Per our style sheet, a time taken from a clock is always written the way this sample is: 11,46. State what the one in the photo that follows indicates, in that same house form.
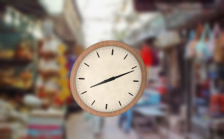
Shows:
8,11
